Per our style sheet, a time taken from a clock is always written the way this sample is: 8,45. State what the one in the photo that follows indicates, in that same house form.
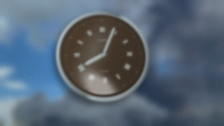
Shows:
8,04
